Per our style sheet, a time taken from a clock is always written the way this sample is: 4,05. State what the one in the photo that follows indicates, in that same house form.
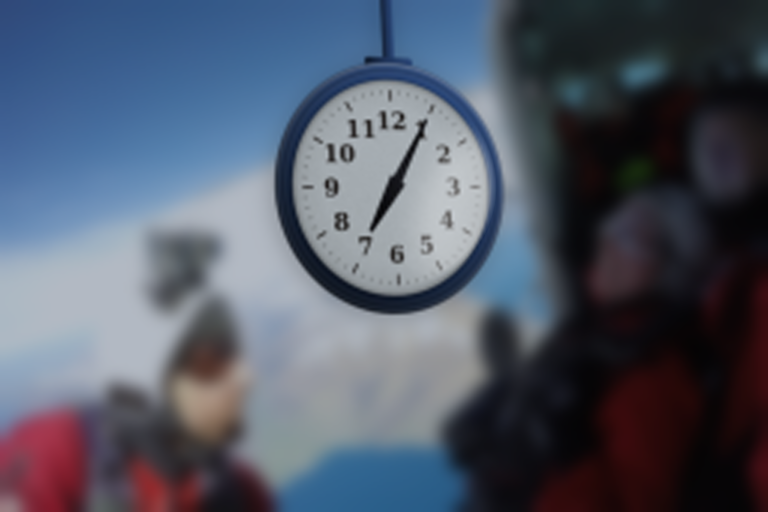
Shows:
7,05
